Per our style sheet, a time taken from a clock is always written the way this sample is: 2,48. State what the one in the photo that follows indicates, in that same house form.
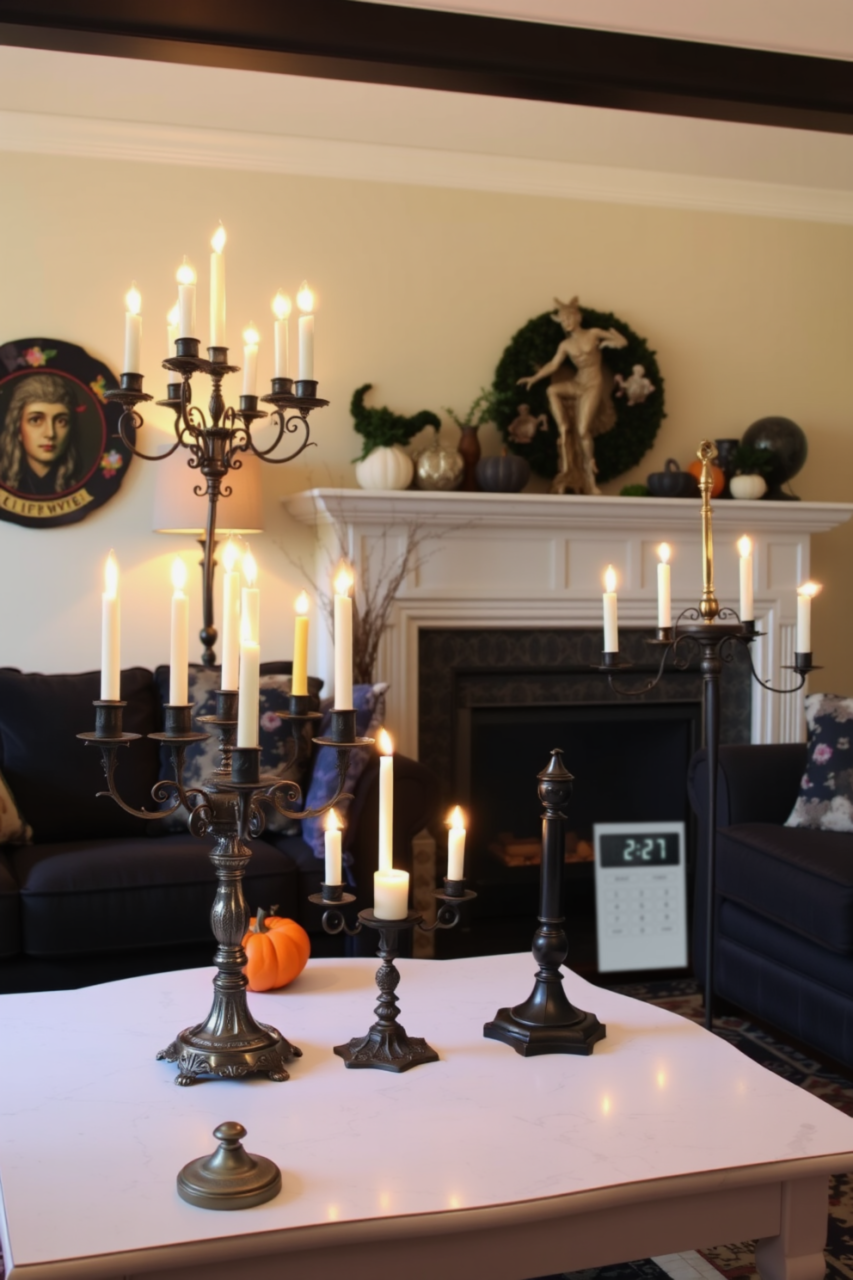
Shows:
2,27
